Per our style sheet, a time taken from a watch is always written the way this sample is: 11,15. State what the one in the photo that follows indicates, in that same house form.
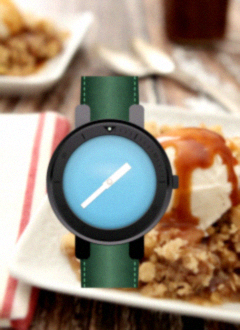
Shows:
1,38
